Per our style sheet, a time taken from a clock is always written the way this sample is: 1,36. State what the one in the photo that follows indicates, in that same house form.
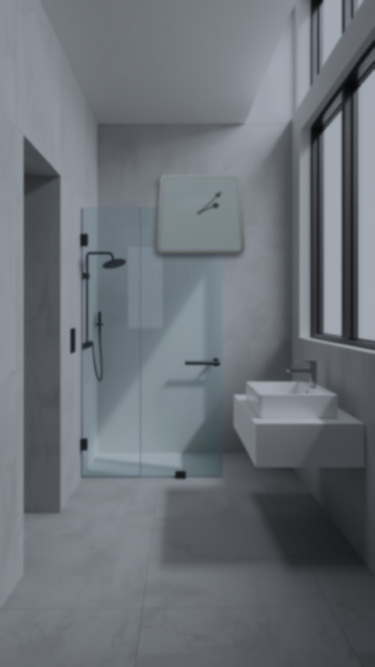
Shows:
2,07
